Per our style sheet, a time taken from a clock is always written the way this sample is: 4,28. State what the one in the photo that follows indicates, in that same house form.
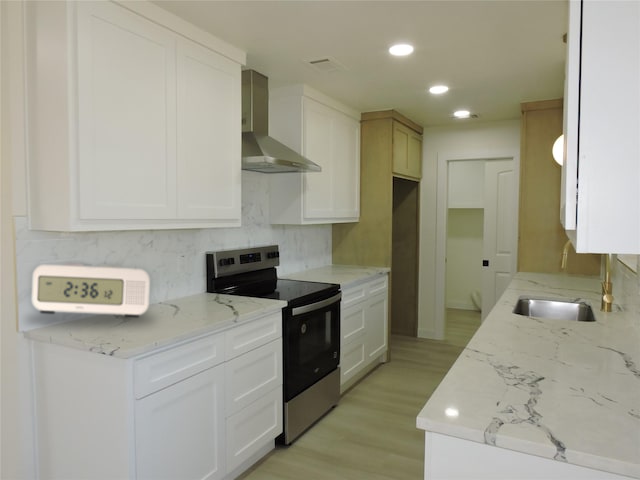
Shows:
2,36
